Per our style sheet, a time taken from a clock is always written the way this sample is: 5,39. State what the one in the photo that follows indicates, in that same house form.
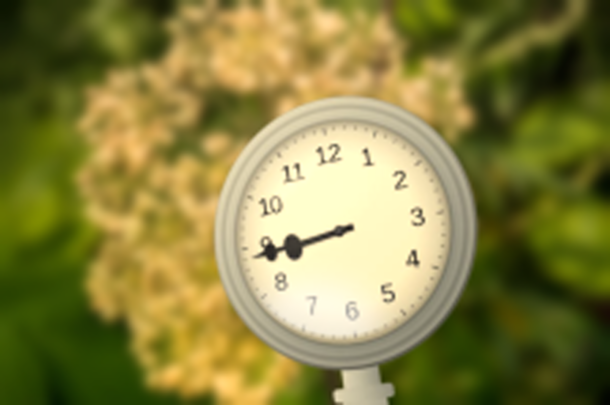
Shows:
8,44
